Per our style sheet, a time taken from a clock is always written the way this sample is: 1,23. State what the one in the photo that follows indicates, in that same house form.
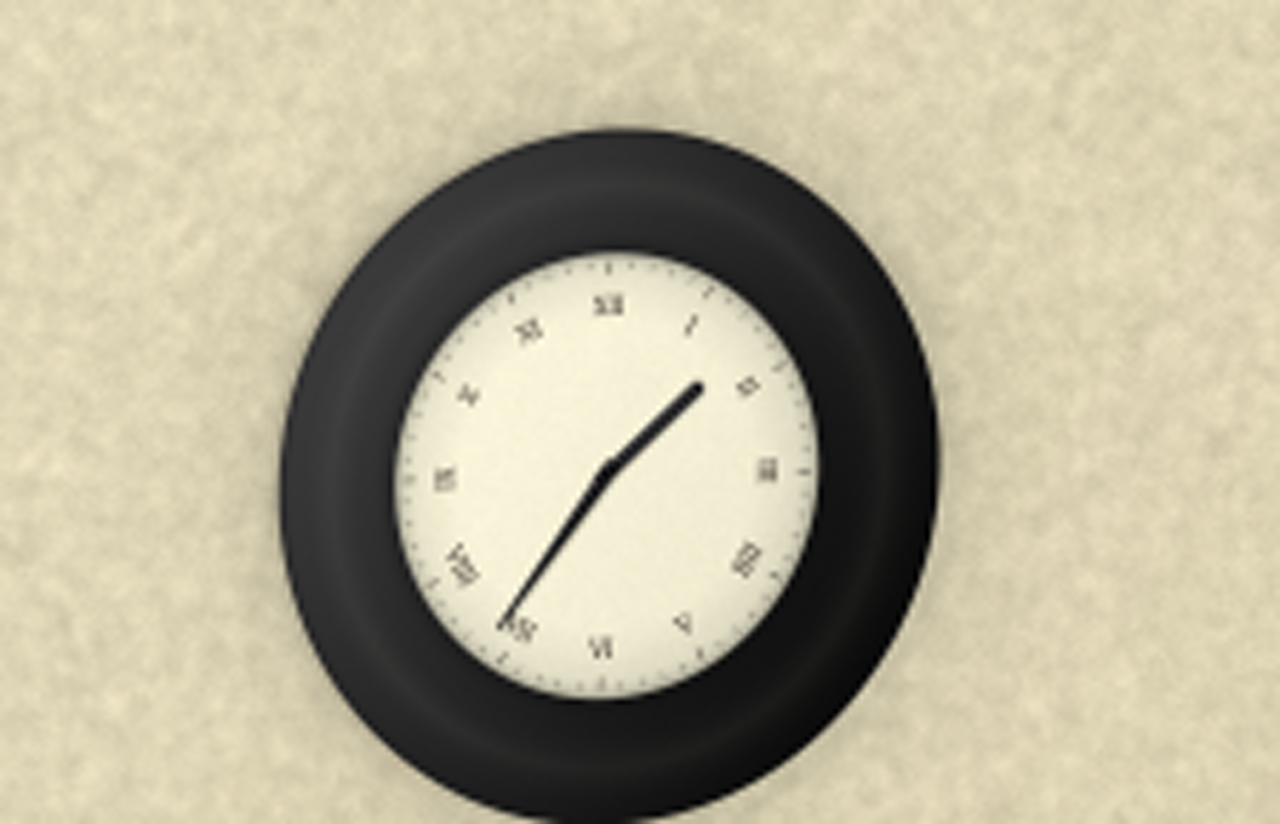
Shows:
1,36
